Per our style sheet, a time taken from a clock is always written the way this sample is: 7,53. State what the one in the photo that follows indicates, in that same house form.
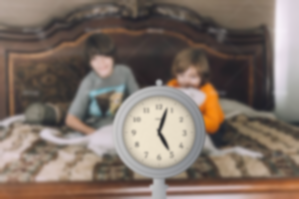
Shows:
5,03
